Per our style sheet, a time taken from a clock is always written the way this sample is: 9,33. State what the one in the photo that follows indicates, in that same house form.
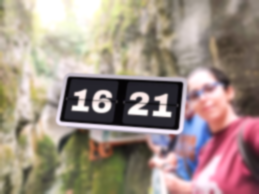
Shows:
16,21
